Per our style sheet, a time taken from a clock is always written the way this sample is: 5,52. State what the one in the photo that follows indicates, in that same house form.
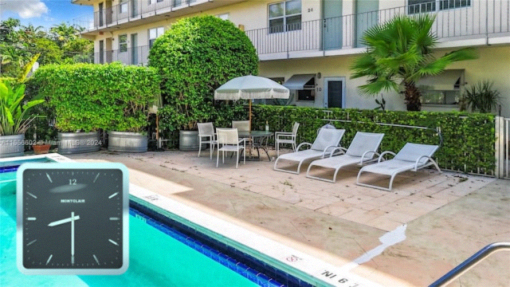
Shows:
8,30
